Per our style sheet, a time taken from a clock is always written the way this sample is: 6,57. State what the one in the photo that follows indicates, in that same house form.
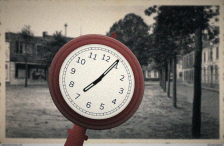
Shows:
7,04
